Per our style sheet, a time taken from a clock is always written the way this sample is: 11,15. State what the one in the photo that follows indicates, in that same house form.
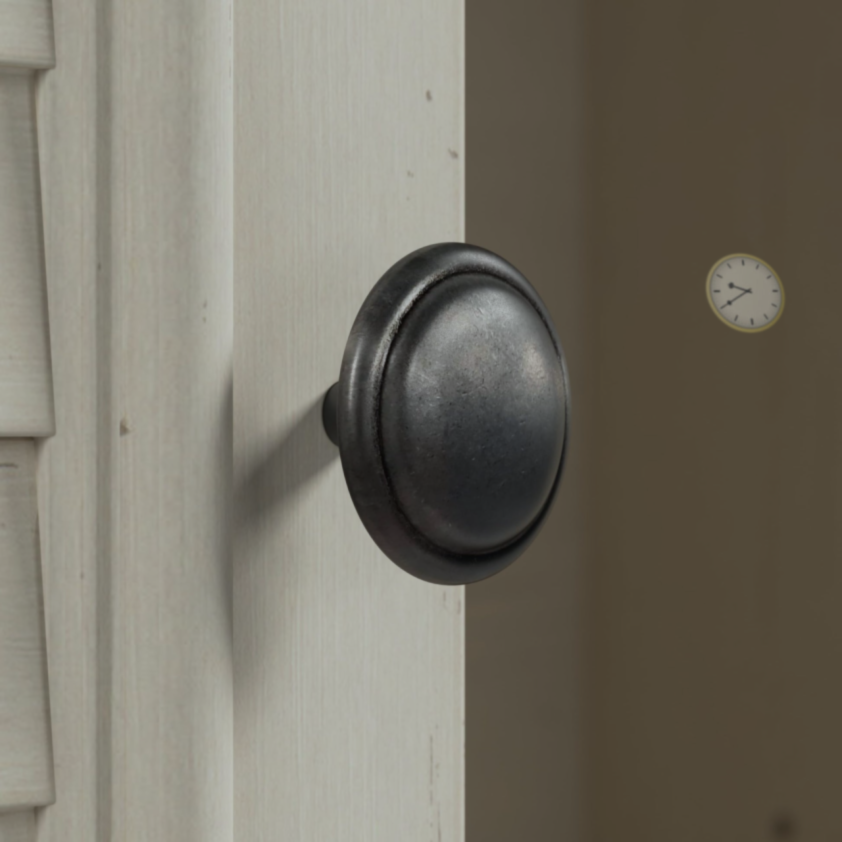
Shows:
9,40
